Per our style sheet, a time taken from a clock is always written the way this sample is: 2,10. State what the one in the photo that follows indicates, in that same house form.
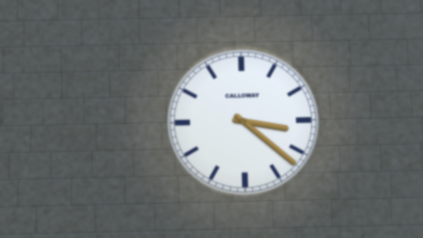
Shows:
3,22
